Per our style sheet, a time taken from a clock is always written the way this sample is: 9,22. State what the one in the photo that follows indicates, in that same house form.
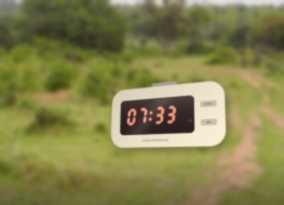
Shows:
7,33
